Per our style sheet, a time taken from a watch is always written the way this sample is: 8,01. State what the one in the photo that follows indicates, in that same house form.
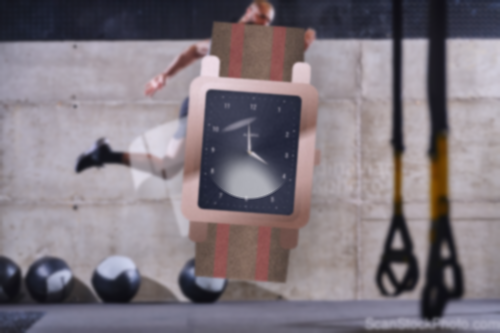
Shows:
3,59
